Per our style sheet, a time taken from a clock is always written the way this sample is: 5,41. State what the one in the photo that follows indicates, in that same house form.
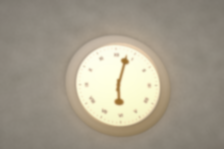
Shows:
6,03
